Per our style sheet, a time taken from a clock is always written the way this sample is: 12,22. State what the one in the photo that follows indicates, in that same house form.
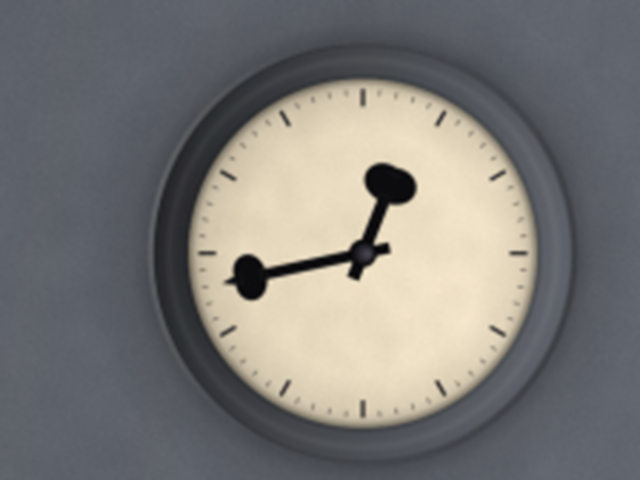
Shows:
12,43
